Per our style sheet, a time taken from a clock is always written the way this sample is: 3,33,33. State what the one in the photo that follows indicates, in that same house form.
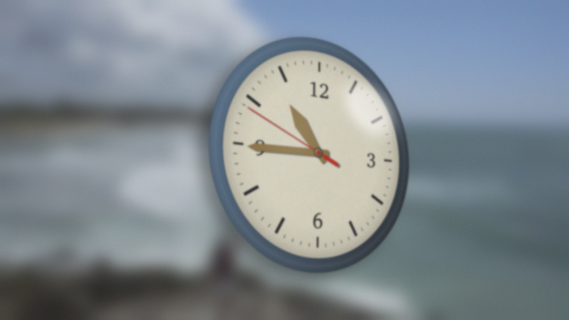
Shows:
10,44,49
